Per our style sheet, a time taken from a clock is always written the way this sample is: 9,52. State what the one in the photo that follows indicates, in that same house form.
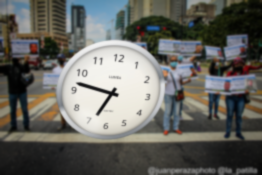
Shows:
6,47
